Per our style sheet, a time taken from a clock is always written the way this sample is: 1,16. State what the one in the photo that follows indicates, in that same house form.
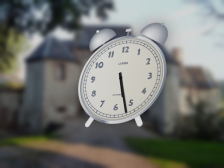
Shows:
5,27
